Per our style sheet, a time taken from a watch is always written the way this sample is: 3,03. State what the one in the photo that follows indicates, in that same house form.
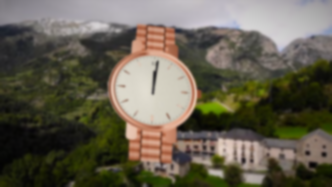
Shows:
12,01
